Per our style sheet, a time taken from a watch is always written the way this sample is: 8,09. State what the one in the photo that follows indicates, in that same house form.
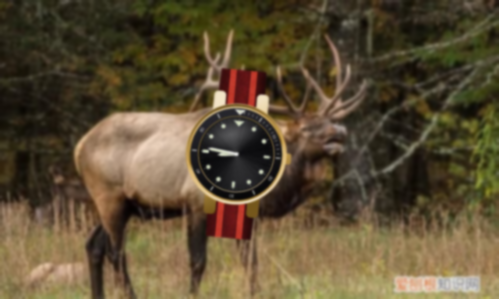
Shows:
8,46
